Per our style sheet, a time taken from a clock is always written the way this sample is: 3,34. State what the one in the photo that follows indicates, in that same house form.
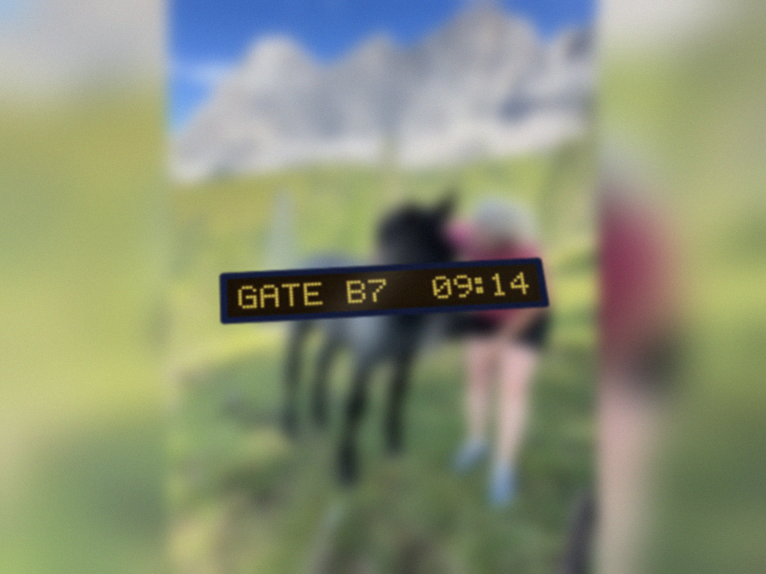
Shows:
9,14
